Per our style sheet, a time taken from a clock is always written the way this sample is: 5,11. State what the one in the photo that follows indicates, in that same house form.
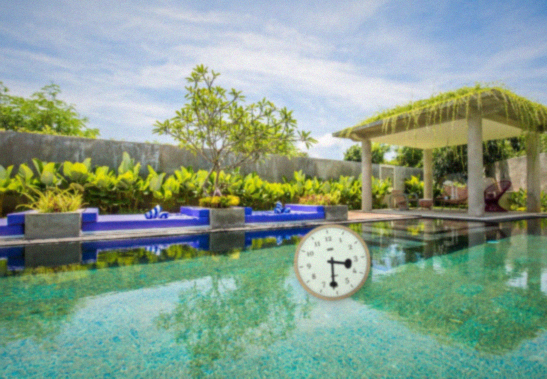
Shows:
3,31
